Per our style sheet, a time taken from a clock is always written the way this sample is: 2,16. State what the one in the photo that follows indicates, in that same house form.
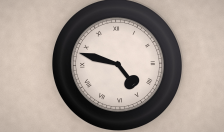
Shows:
4,48
